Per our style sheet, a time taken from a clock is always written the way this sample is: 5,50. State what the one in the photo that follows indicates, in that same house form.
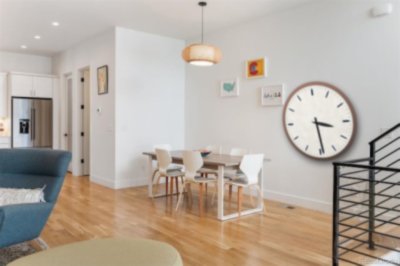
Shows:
3,29
